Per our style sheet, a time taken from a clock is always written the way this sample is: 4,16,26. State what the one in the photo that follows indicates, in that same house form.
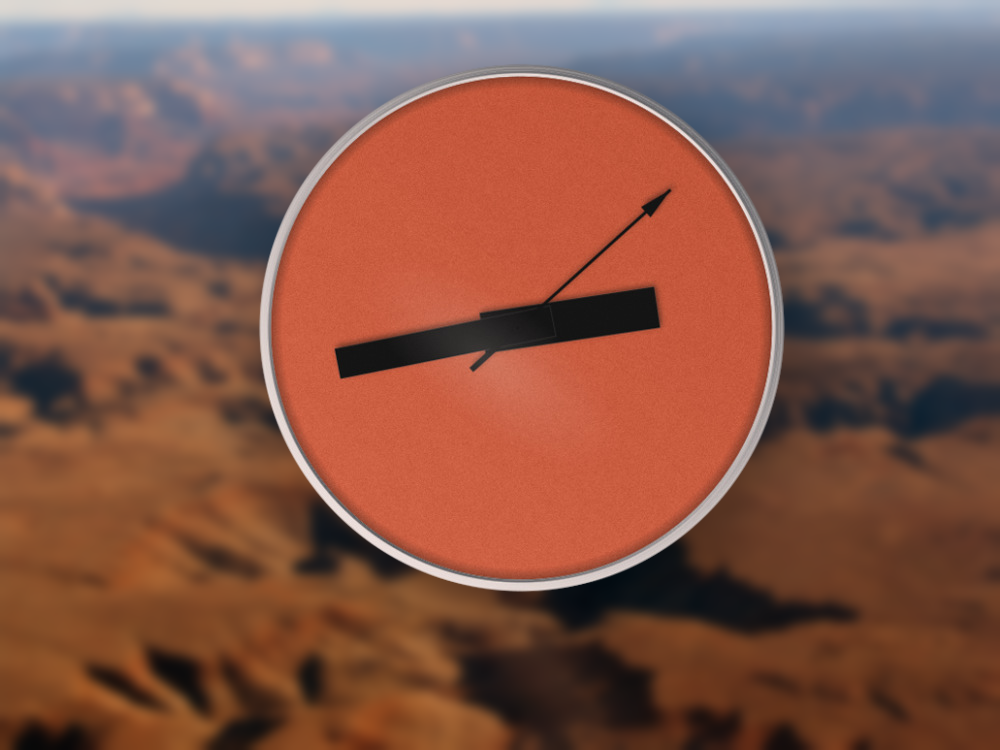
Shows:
2,43,08
